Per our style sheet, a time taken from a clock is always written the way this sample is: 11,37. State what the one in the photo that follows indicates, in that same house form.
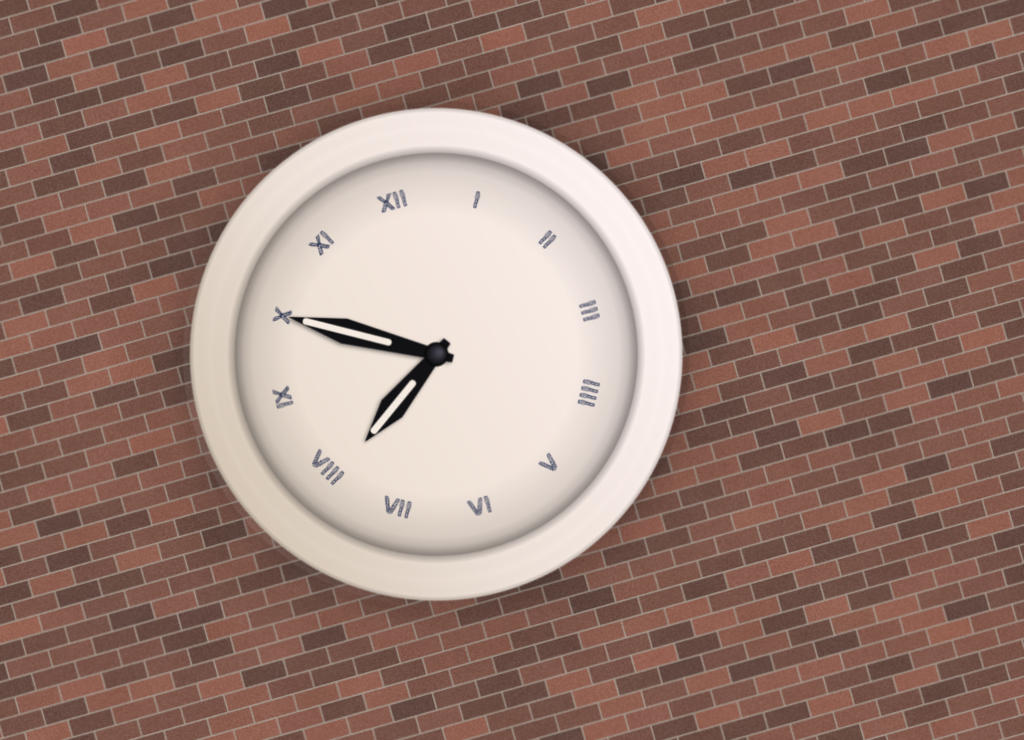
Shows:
7,50
